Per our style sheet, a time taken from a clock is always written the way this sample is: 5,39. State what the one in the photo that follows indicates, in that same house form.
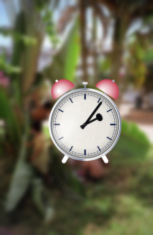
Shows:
2,06
